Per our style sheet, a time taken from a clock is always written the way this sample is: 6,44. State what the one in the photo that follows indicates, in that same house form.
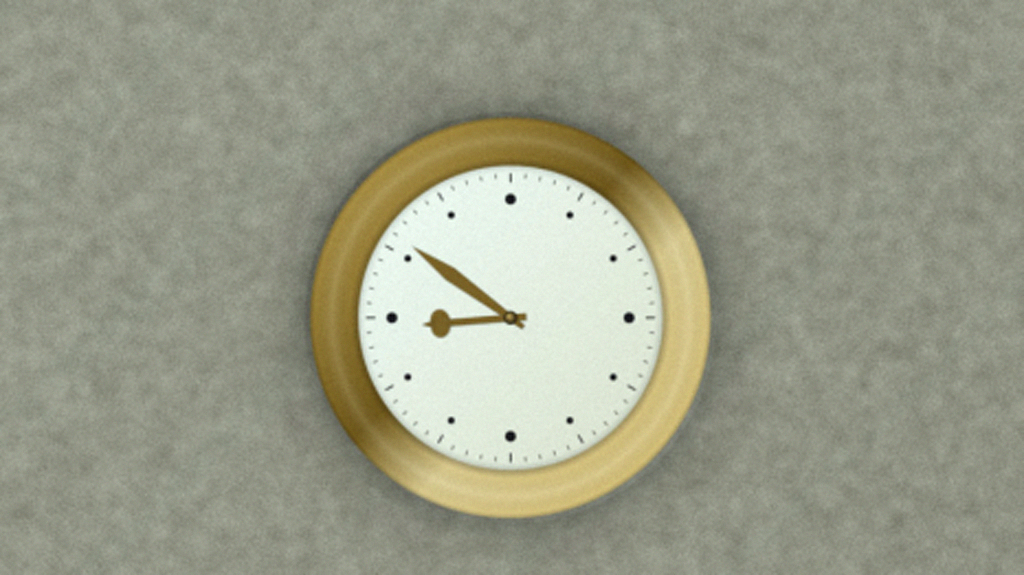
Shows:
8,51
